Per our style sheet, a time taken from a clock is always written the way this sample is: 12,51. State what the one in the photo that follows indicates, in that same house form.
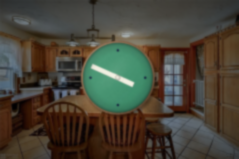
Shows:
3,49
